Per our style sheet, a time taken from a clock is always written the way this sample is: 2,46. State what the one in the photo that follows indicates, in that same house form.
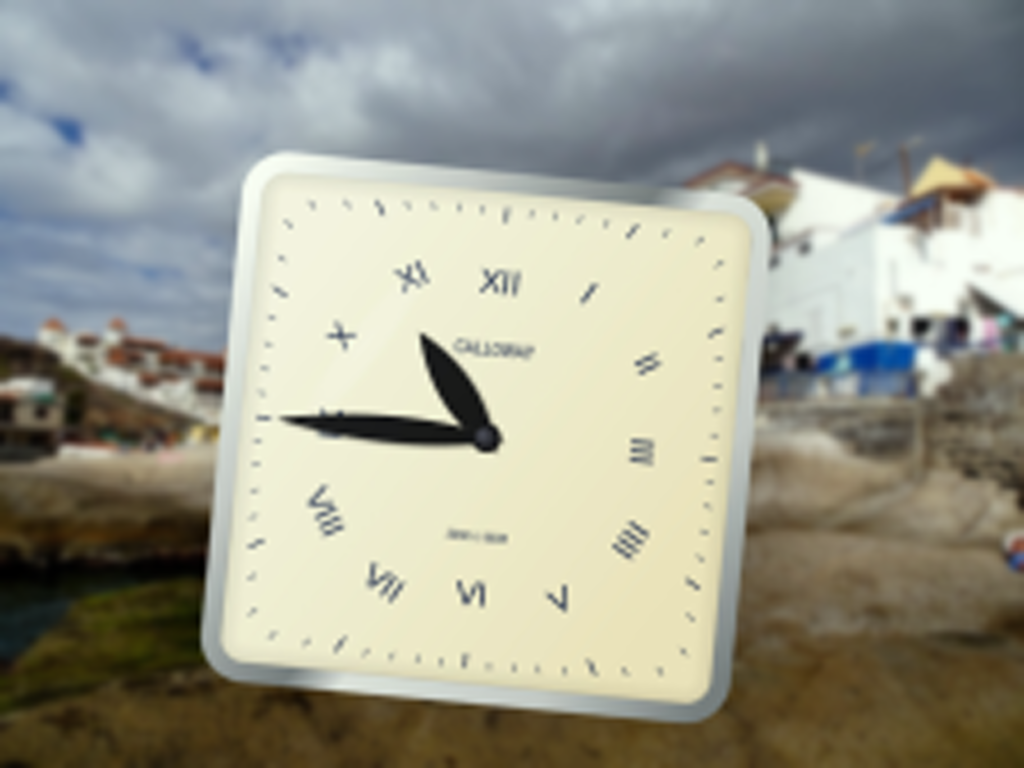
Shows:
10,45
